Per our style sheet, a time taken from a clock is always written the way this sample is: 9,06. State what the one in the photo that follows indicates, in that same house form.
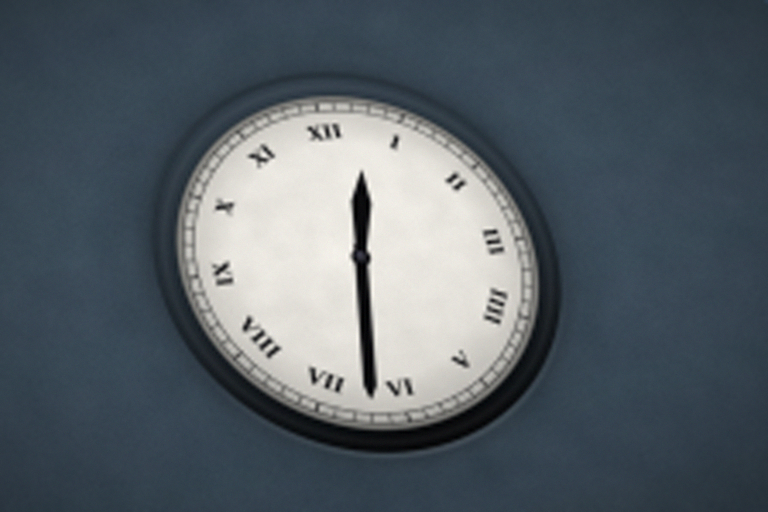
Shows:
12,32
